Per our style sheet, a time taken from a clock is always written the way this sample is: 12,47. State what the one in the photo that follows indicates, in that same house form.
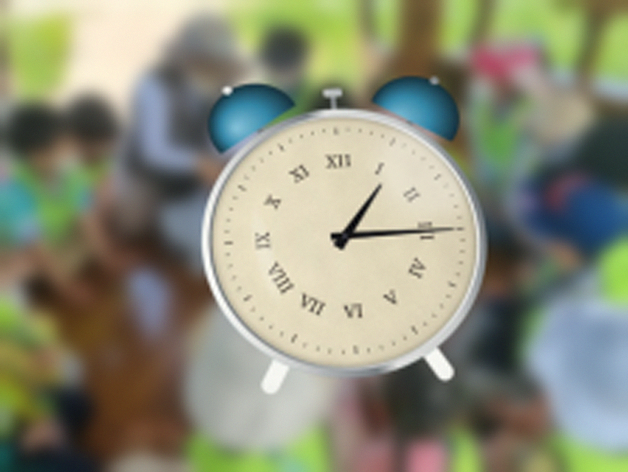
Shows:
1,15
